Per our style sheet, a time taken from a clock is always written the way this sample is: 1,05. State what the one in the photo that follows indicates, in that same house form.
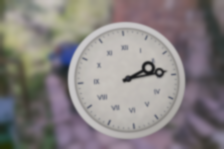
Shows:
2,14
